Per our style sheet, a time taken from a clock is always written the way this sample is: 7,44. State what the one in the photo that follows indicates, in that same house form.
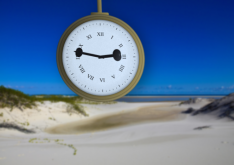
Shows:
2,47
